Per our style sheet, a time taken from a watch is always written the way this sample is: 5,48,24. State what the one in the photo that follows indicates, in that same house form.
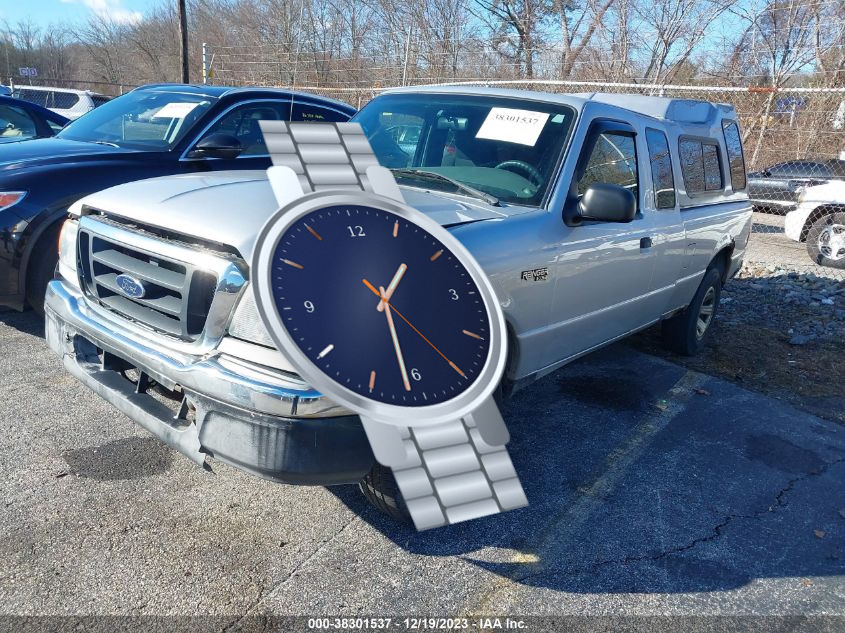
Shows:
1,31,25
